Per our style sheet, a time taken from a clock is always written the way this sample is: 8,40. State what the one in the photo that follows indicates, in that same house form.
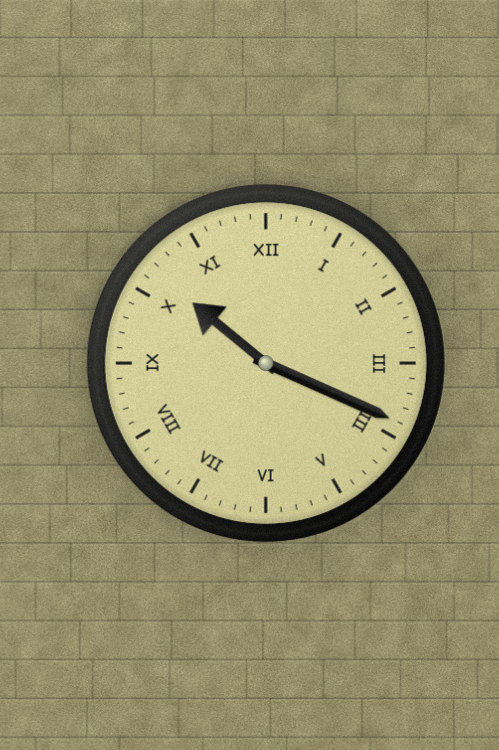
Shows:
10,19
